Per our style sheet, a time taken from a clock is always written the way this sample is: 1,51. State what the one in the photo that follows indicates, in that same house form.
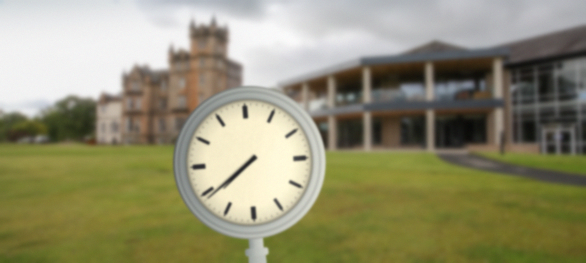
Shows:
7,39
